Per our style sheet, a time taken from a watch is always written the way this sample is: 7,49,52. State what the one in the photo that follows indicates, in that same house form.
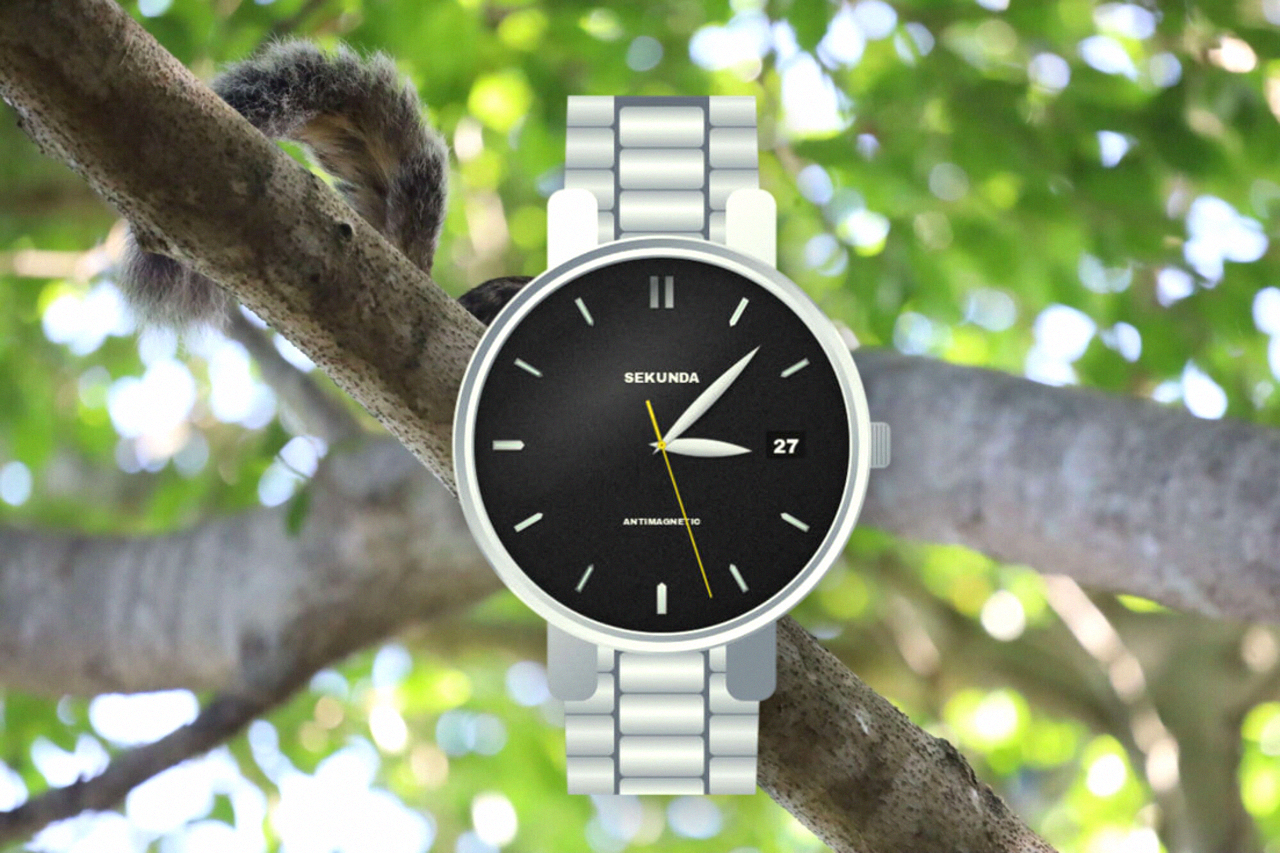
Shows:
3,07,27
